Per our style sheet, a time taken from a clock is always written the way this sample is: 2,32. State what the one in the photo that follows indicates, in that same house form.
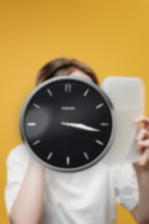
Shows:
3,17
